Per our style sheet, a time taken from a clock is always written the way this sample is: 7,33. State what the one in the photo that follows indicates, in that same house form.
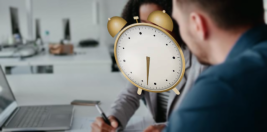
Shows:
6,33
